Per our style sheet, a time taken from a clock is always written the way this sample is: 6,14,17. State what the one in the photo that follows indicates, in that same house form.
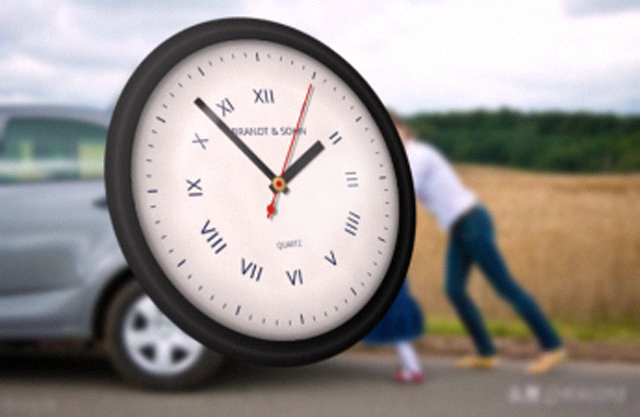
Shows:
1,53,05
